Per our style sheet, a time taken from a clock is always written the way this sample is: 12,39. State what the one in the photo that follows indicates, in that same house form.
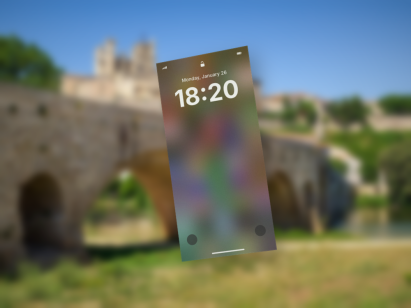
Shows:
18,20
